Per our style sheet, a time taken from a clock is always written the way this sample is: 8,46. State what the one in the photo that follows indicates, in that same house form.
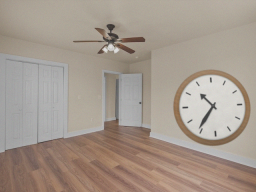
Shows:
10,36
